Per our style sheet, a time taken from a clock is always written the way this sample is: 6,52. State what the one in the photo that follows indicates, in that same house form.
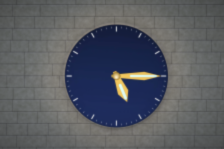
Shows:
5,15
